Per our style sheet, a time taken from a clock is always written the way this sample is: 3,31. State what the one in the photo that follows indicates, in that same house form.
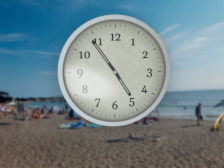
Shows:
4,54
